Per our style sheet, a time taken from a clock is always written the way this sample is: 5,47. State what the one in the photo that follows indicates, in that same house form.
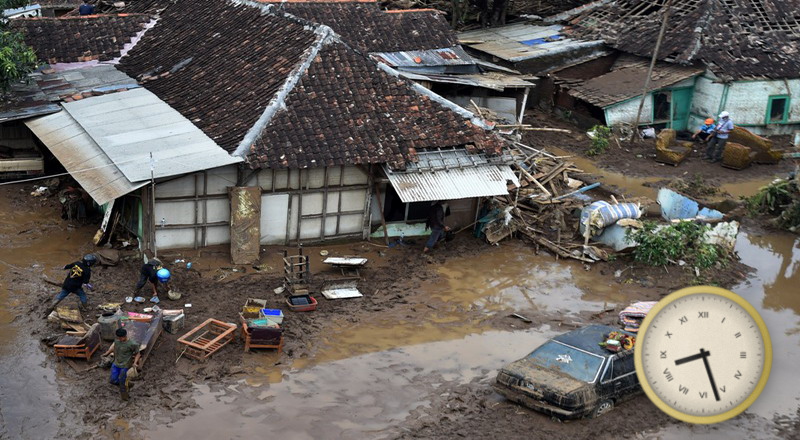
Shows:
8,27
